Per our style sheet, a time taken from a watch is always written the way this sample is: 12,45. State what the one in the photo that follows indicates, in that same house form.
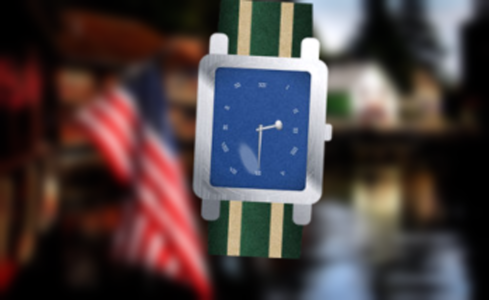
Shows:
2,30
